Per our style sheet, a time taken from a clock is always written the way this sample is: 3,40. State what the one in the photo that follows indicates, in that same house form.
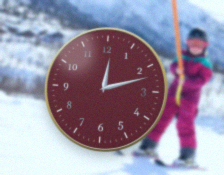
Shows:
12,12
